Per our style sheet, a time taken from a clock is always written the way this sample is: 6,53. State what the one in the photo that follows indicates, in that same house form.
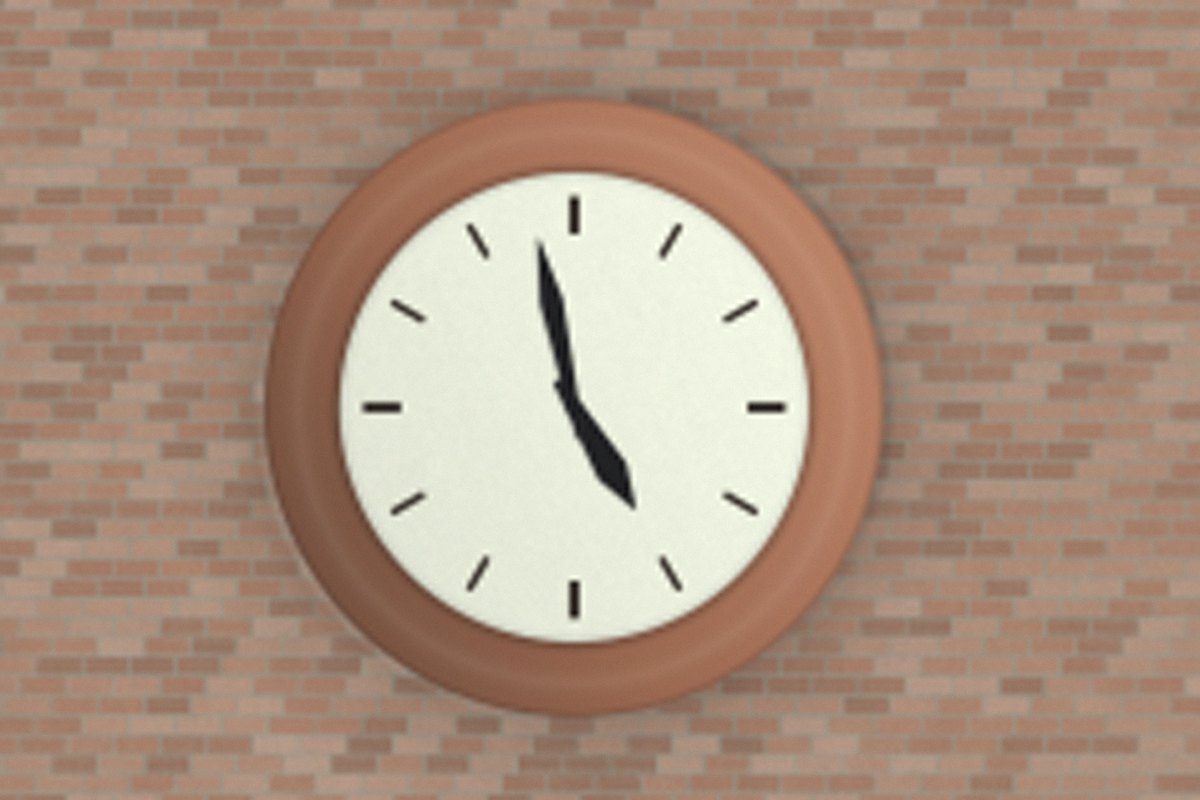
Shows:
4,58
